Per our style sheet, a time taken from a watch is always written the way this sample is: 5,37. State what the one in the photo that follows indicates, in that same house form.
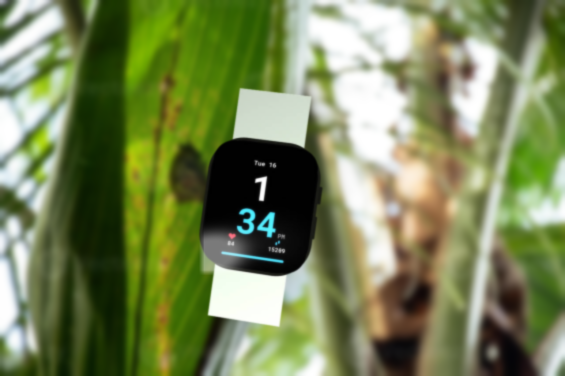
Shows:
1,34
